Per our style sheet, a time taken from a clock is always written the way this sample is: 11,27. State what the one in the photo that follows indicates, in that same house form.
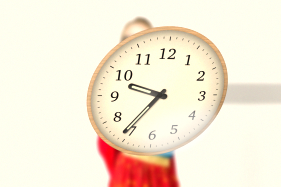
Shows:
9,36
